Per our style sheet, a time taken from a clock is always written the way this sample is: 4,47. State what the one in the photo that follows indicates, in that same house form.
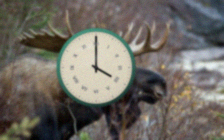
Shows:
4,00
